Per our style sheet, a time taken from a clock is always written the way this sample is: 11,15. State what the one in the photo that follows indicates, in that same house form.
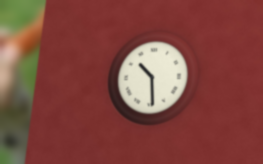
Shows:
10,29
